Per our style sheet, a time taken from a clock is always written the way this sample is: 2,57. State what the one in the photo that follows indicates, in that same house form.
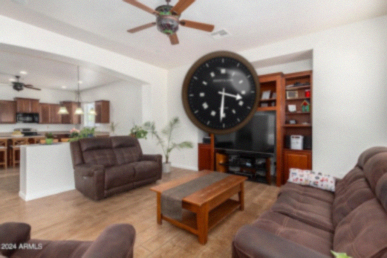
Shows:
3,31
